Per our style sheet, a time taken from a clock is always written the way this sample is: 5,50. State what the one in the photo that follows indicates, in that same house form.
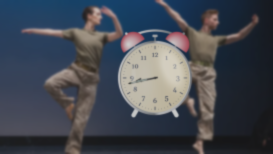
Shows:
8,43
